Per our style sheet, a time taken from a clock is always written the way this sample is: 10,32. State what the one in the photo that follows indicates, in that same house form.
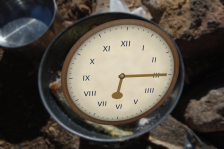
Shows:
6,15
